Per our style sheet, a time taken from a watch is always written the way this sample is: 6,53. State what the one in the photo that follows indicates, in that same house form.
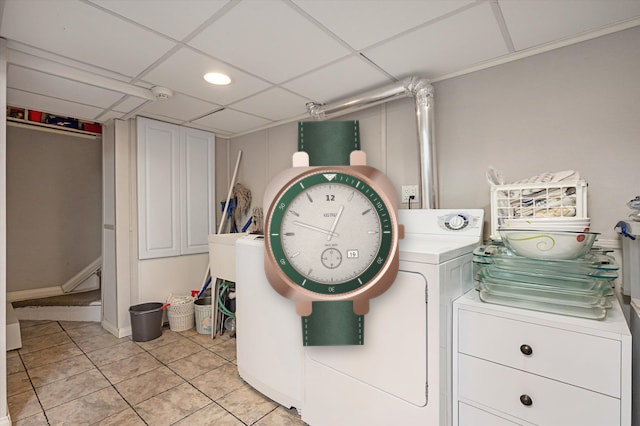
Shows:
12,48
